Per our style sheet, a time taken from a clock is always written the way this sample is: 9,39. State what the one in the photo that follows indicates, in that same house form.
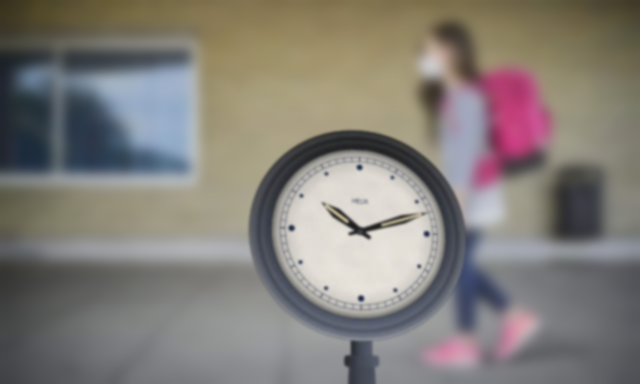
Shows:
10,12
